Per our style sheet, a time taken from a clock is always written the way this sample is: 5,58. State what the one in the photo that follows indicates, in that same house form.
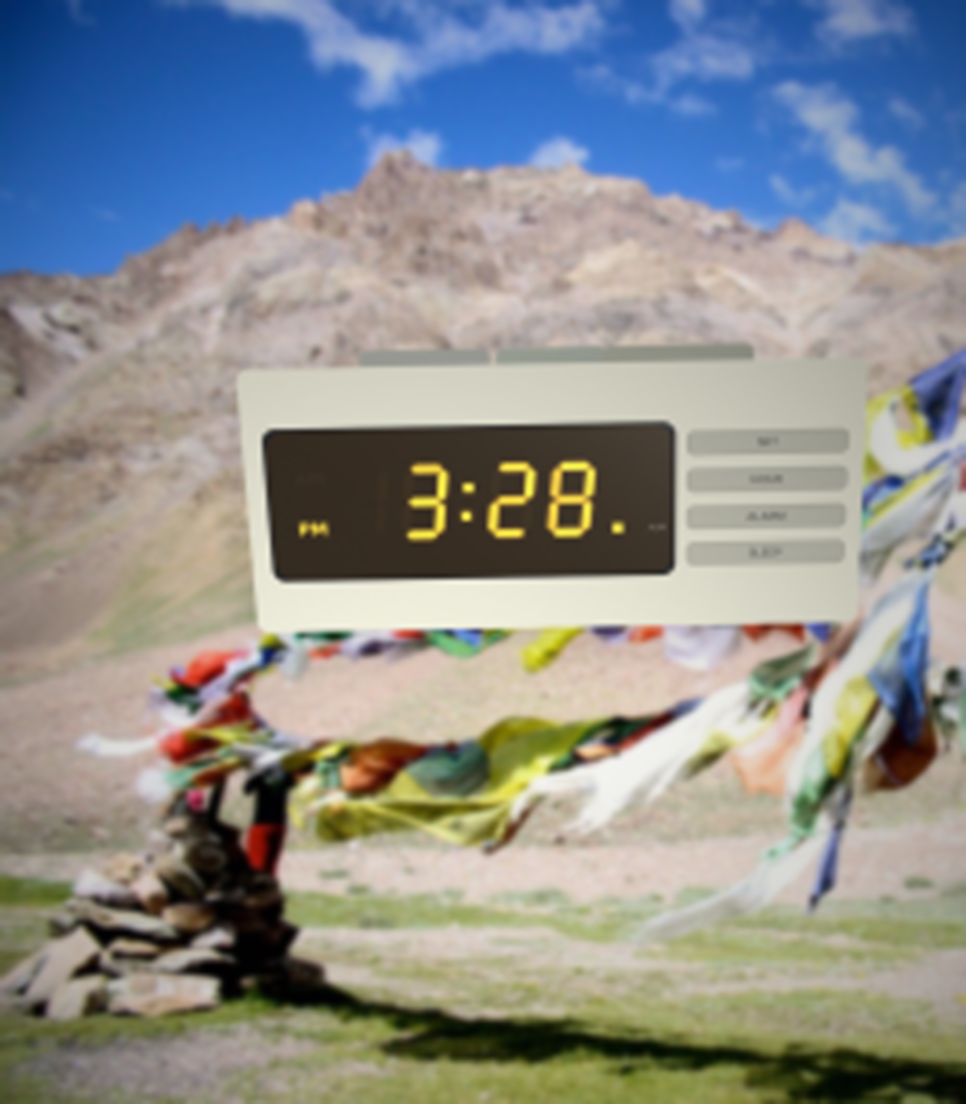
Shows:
3,28
